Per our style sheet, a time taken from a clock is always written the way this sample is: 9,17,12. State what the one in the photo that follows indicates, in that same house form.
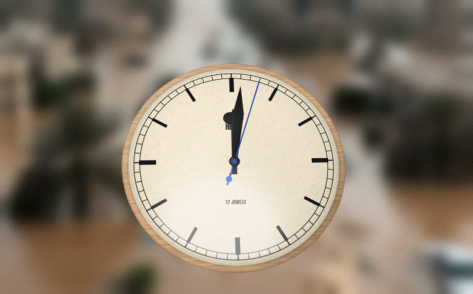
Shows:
12,01,03
